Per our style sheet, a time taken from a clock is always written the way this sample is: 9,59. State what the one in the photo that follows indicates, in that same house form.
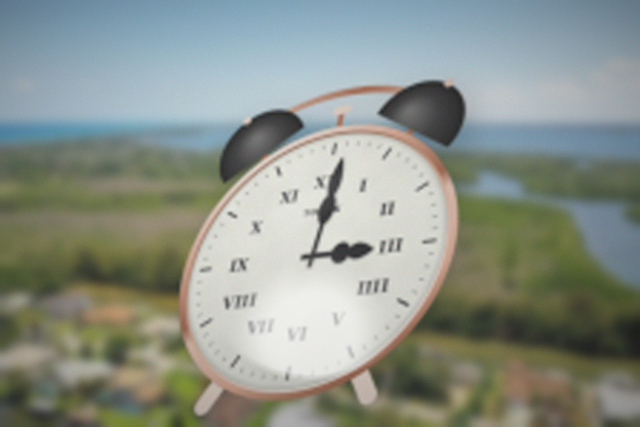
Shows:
3,01
